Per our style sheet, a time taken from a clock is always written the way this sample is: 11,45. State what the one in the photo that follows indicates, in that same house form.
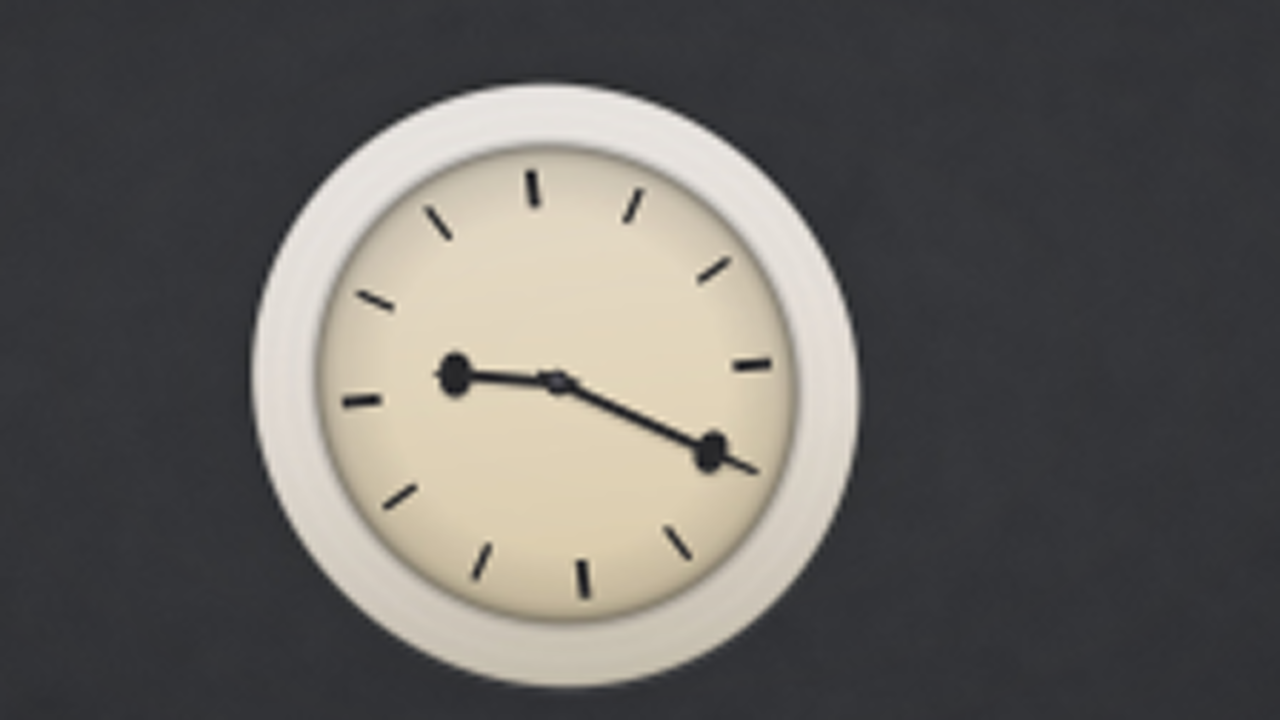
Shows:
9,20
